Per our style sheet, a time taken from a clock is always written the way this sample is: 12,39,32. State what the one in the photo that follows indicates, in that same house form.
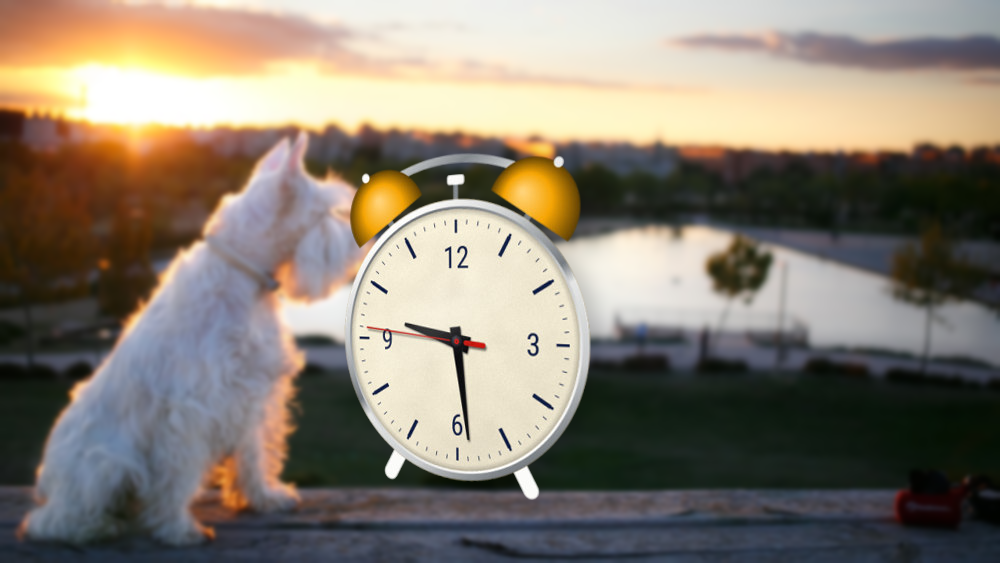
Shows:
9,28,46
